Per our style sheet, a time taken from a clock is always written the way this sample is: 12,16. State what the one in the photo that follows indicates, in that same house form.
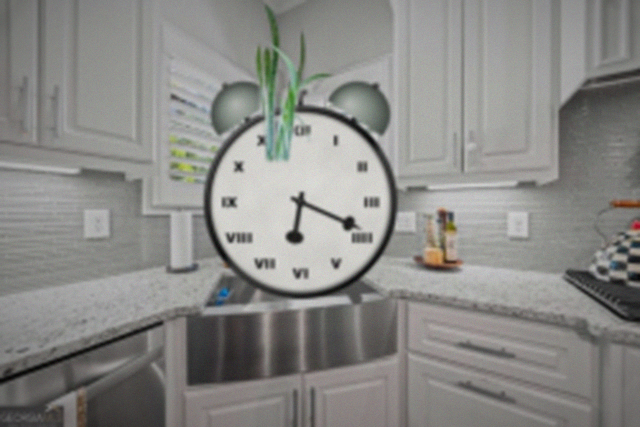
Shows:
6,19
